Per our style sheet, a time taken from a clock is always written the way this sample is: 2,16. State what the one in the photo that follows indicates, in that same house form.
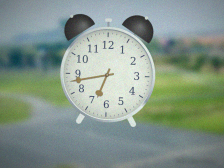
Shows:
6,43
